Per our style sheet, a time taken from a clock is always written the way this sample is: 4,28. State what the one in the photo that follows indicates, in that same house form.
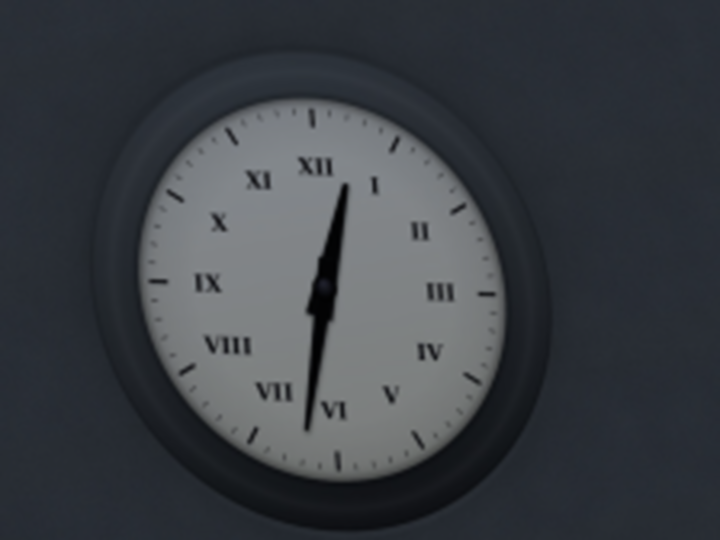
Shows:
12,32
